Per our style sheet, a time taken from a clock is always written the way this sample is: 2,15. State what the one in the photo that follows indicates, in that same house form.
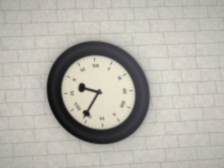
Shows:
9,36
